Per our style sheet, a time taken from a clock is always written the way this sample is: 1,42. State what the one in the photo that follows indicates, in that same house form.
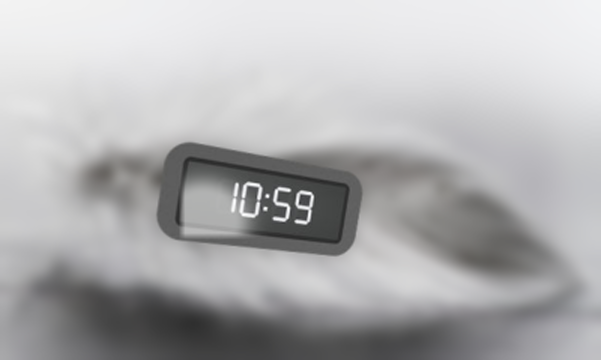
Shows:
10,59
